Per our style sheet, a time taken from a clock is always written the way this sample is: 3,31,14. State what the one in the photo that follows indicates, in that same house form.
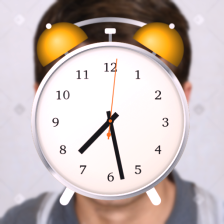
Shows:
7,28,01
